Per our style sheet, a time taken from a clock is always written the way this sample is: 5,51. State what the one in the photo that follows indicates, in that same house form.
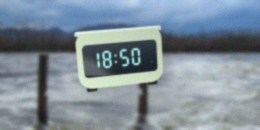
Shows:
18,50
